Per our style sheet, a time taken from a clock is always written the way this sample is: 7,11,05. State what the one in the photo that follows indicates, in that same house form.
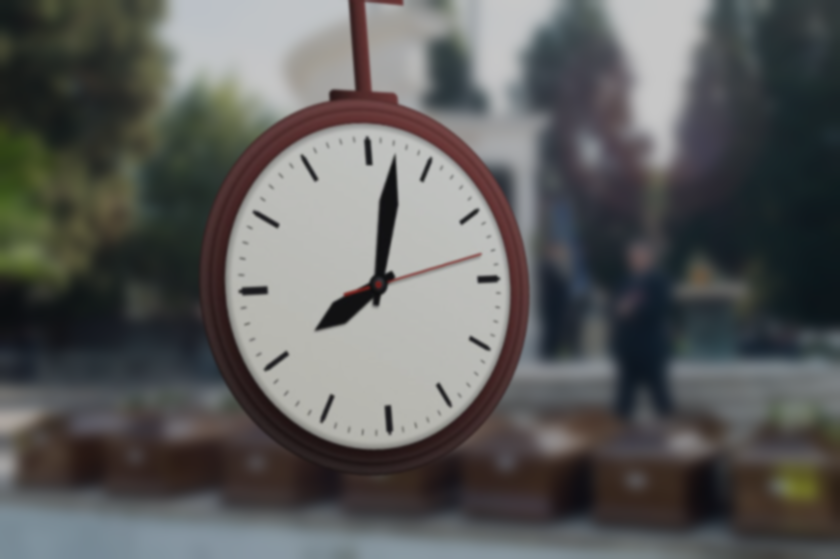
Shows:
8,02,13
